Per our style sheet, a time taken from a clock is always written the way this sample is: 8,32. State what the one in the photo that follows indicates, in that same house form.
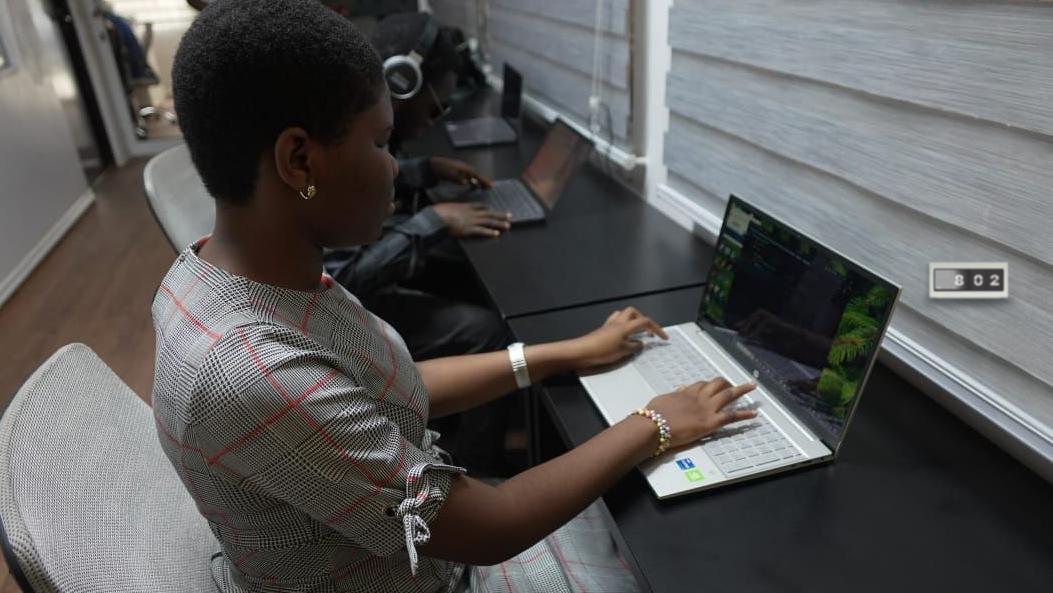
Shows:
8,02
